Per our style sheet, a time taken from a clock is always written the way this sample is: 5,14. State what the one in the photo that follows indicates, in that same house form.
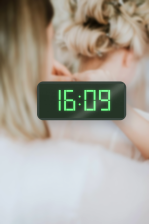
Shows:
16,09
